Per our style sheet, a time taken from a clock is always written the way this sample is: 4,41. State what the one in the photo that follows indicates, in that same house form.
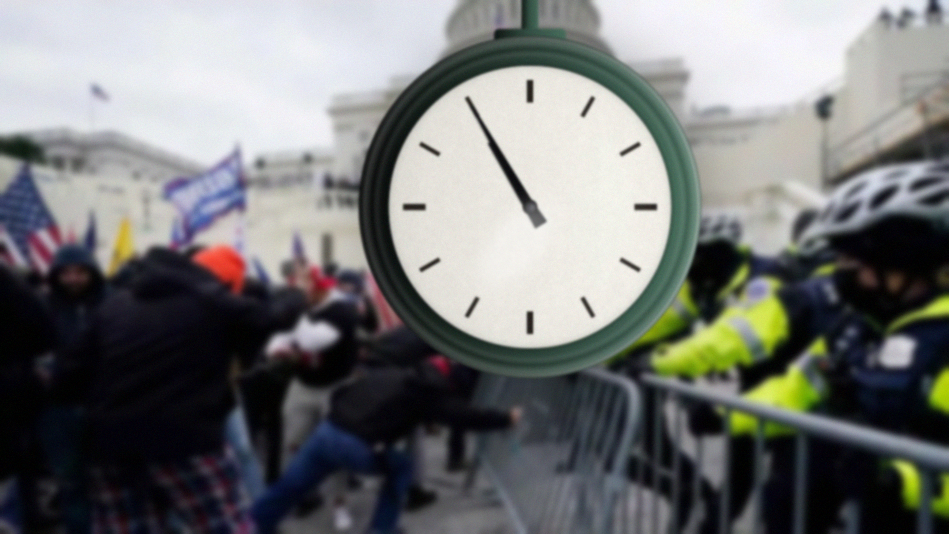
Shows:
10,55
